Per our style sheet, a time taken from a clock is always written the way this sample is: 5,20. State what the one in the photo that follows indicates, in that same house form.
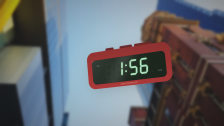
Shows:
1,56
